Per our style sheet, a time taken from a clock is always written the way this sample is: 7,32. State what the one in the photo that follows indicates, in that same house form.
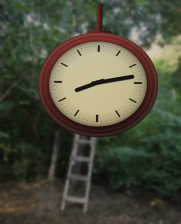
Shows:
8,13
